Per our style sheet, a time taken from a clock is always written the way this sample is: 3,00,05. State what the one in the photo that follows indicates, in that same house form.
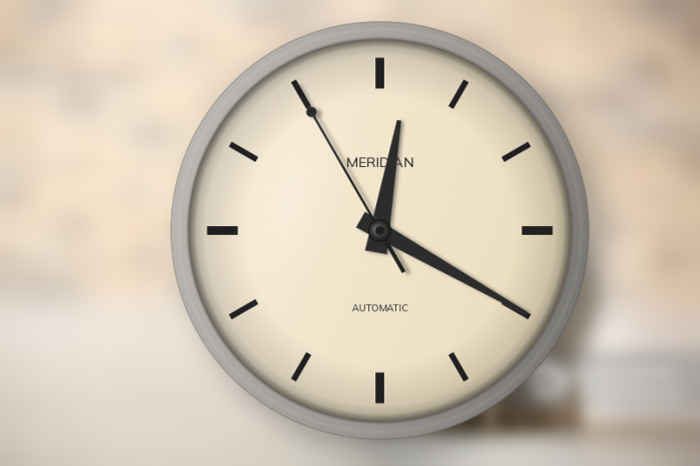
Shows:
12,19,55
